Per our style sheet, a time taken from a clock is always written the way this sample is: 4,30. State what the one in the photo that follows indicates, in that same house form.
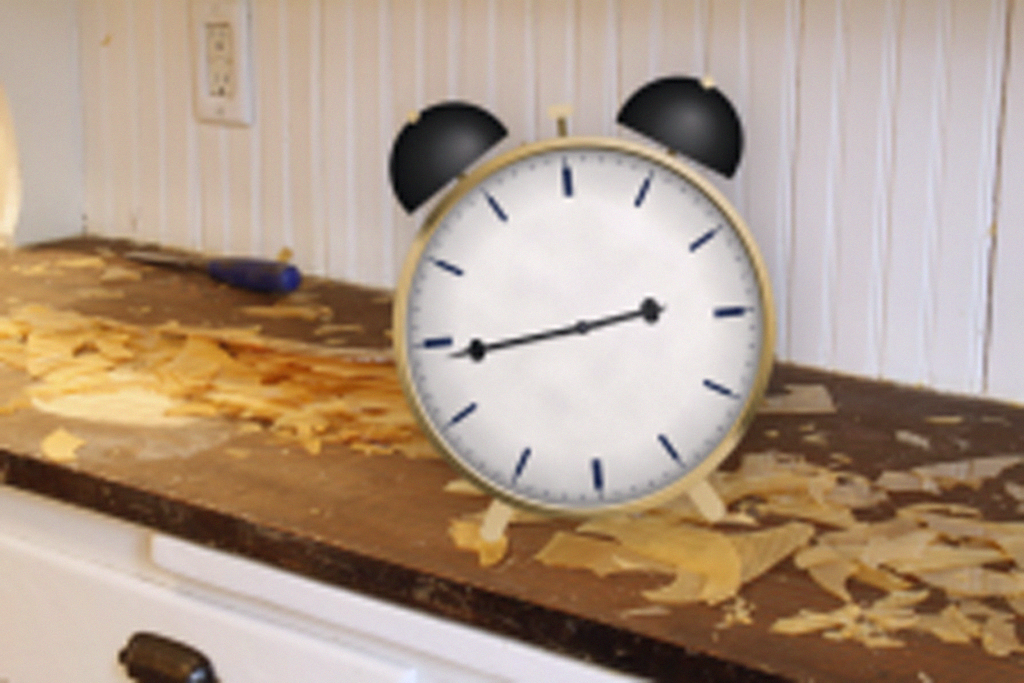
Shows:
2,44
